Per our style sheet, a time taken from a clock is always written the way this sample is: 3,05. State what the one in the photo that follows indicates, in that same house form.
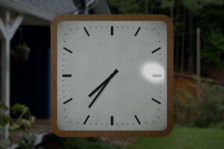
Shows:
7,36
